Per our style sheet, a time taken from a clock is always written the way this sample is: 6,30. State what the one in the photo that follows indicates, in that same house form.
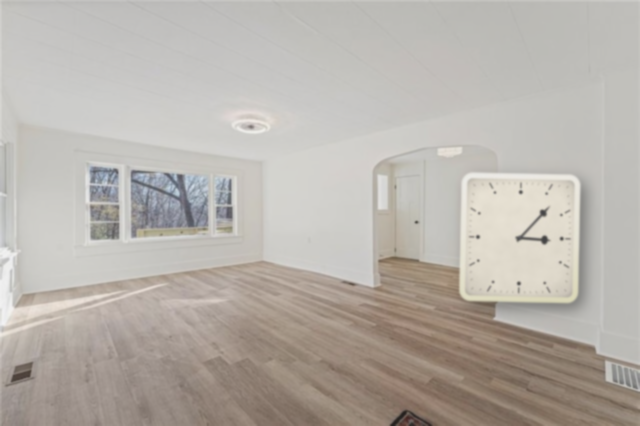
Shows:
3,07
